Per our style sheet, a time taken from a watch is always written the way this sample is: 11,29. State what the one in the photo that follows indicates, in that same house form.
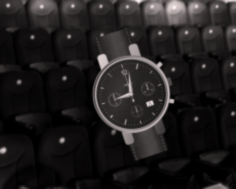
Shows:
9,02
